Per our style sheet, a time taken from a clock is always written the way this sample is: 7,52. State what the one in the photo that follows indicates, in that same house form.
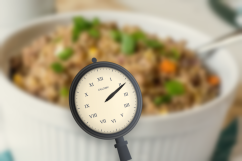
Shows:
2,11
